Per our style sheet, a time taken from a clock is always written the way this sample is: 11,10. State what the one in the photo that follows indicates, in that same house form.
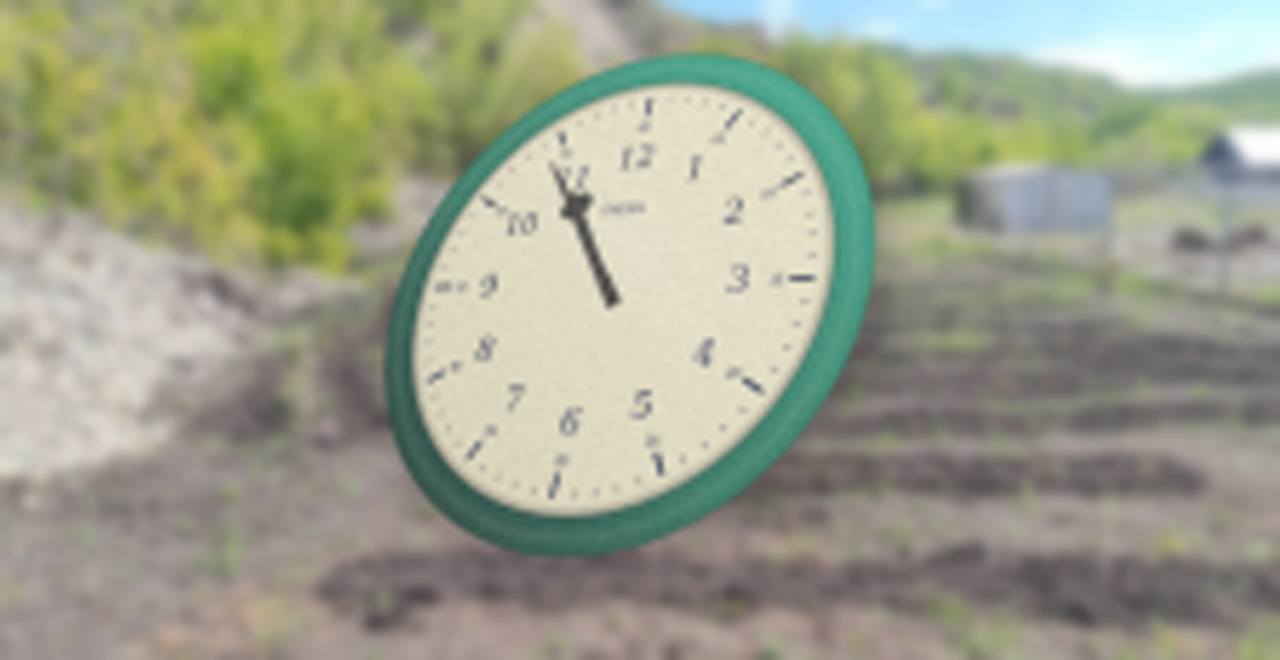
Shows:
10,54
